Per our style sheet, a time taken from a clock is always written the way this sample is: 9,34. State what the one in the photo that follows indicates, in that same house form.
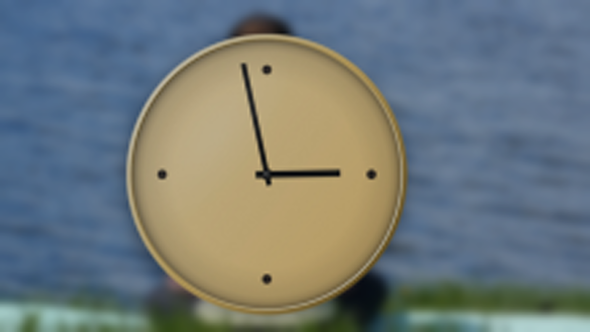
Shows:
2,58
